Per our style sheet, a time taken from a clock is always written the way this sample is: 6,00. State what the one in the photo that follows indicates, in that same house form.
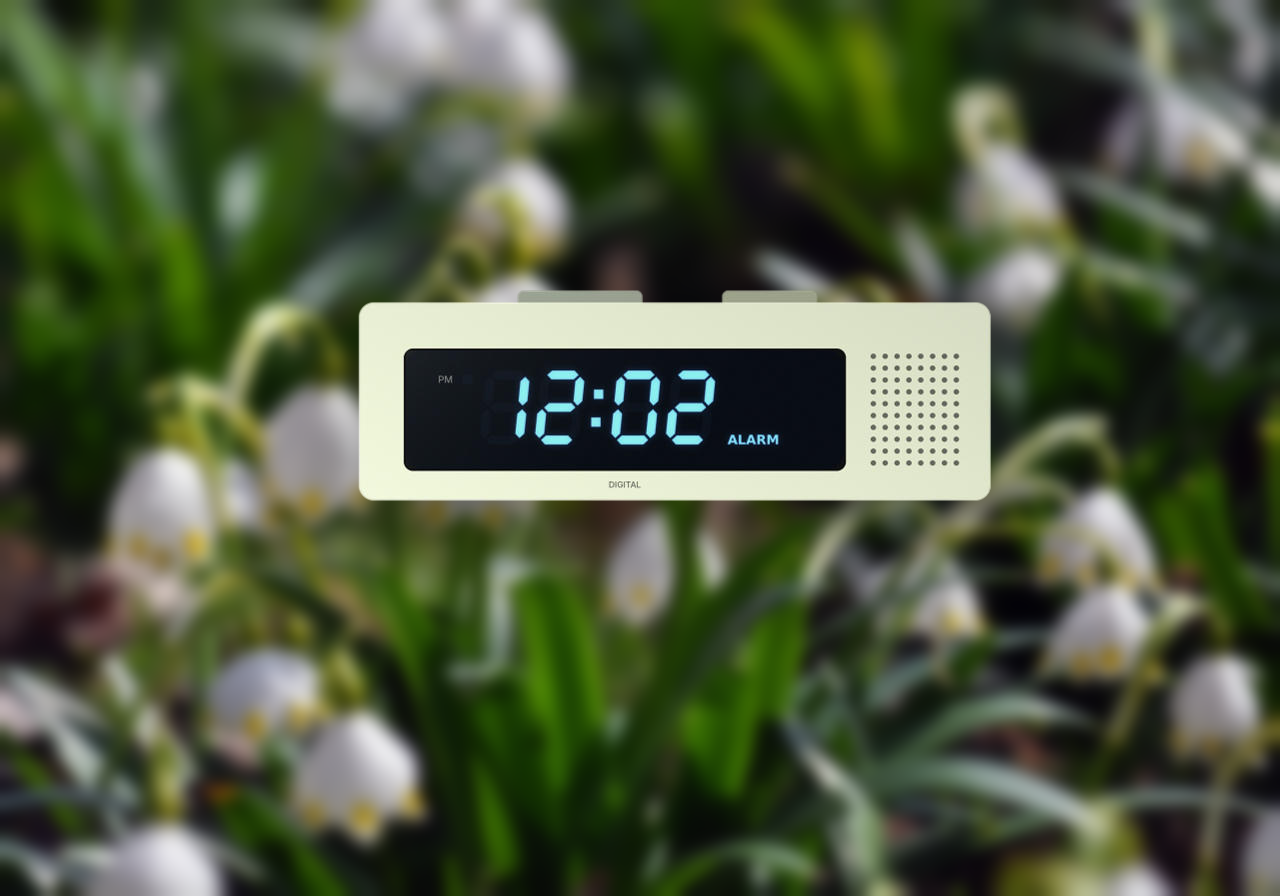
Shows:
12,02
